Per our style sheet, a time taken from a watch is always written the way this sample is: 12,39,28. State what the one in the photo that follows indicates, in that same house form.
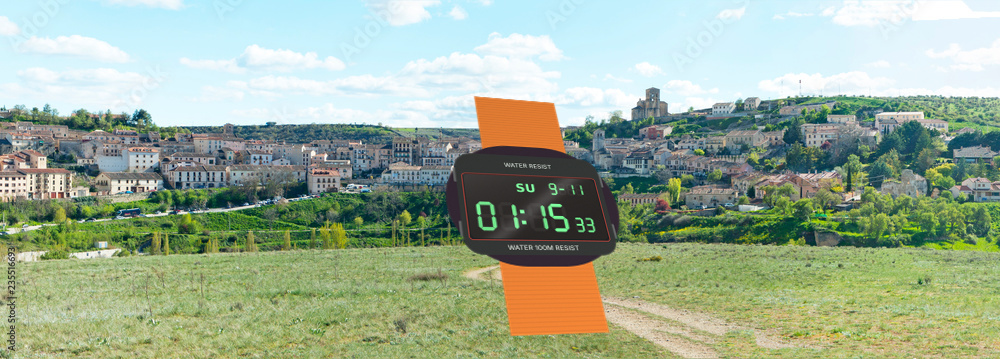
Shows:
1,15,33
